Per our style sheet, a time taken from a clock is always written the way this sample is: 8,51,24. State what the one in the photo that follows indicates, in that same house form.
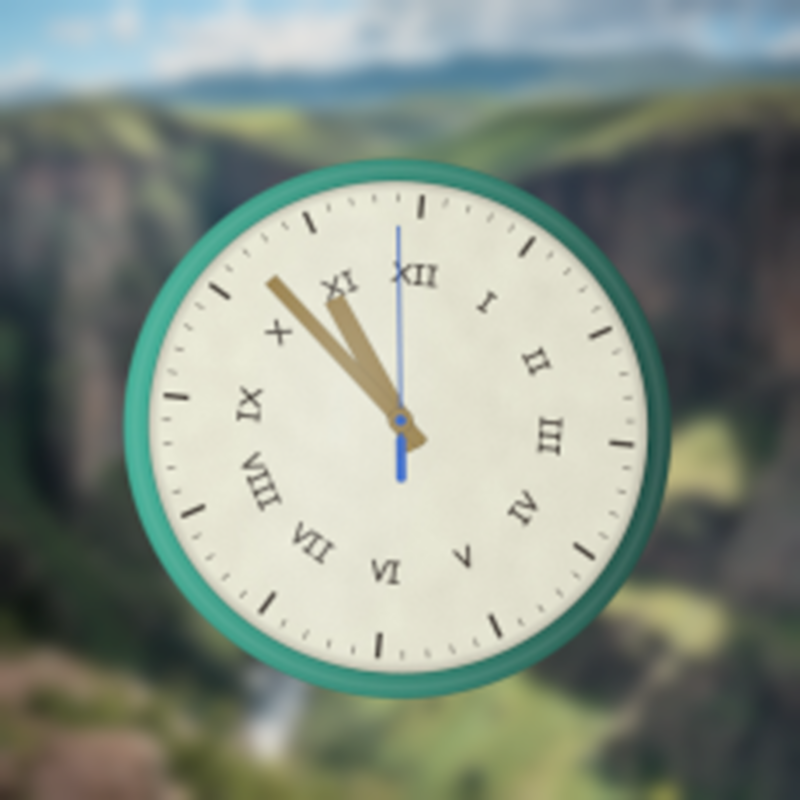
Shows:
10,51,59
